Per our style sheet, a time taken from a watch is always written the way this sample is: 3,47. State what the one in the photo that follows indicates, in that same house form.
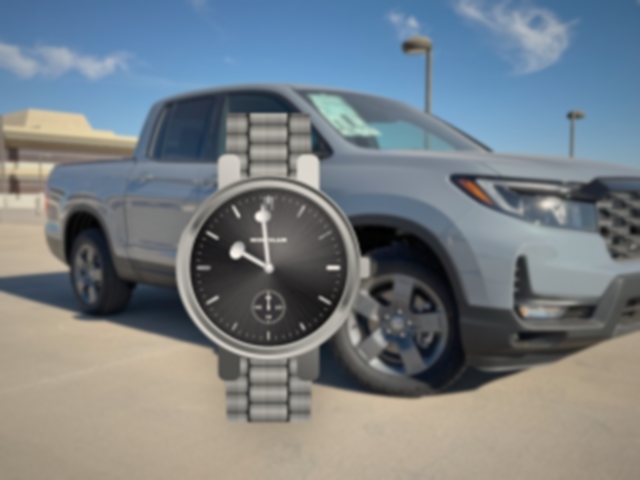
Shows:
9,59
